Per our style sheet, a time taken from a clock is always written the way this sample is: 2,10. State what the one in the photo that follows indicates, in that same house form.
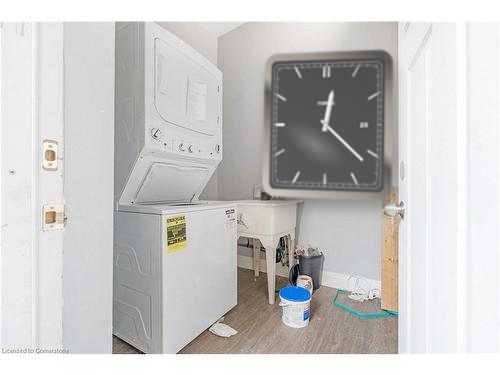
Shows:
12,22
